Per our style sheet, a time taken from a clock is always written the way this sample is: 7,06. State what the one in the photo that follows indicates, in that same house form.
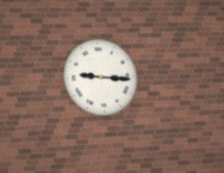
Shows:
9,16
